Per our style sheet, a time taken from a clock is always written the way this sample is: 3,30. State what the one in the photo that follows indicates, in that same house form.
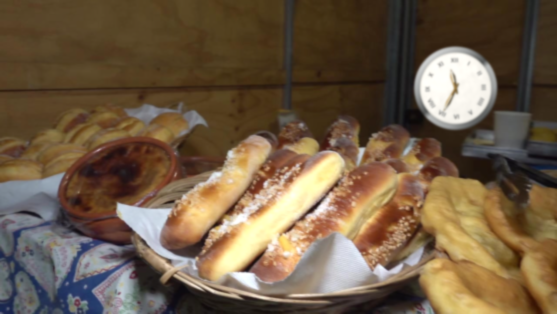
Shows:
11,35
